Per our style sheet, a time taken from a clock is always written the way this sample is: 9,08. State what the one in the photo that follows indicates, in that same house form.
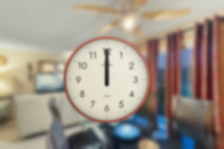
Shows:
12,00
